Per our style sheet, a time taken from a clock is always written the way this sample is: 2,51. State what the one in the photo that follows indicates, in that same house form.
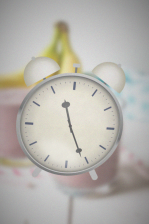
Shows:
11,26
